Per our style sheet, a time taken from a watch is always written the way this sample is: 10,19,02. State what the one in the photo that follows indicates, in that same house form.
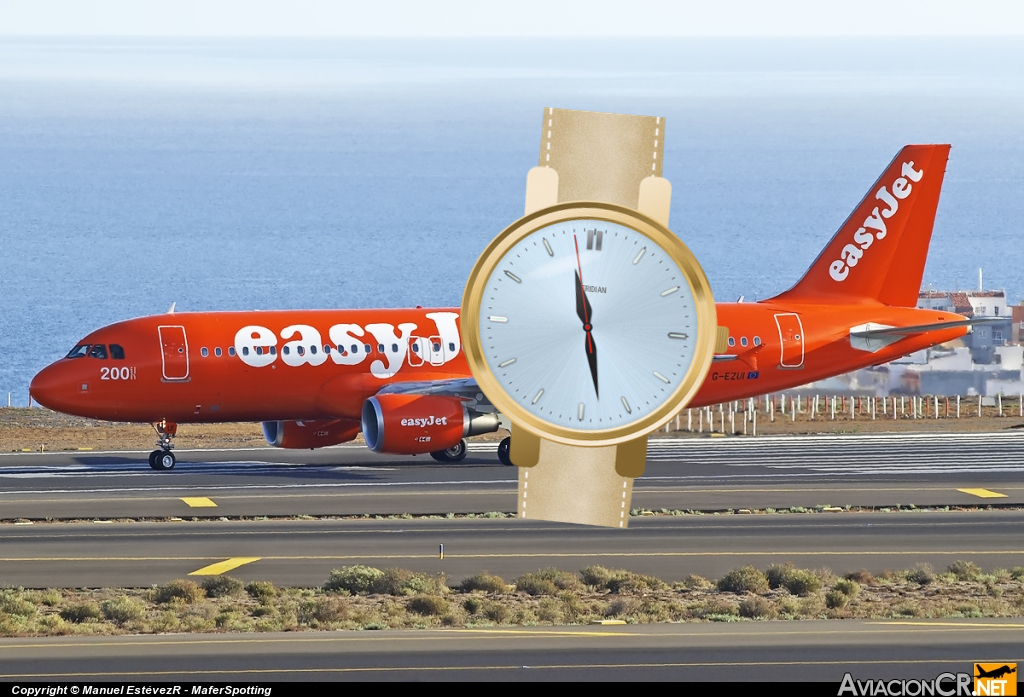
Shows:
11,27,58
